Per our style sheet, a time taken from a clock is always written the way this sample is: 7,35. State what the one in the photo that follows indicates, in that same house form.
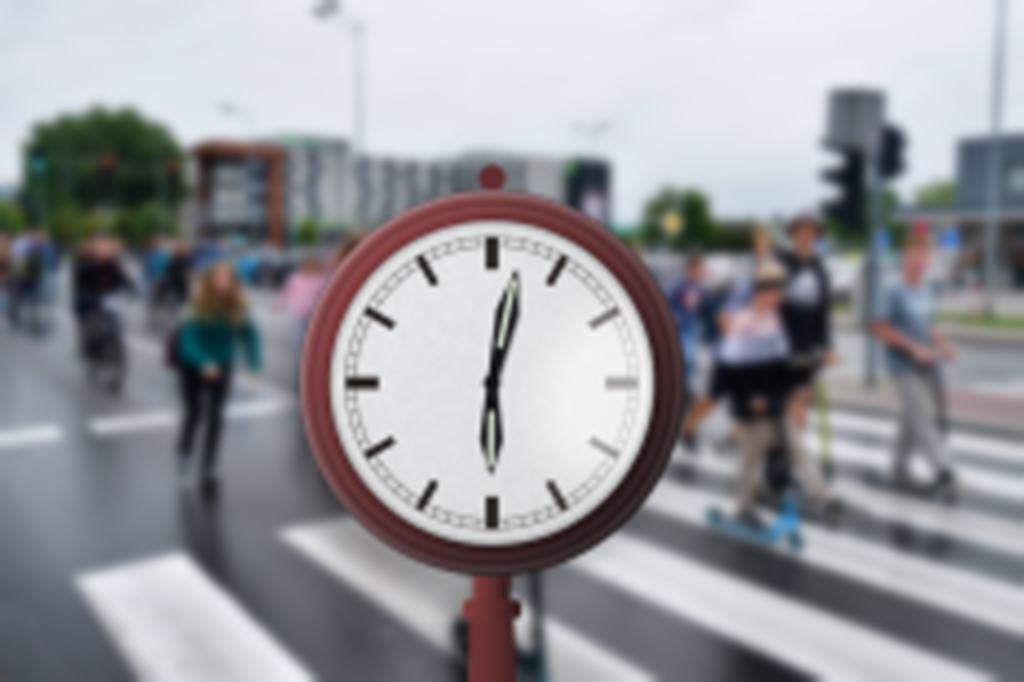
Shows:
6,02
